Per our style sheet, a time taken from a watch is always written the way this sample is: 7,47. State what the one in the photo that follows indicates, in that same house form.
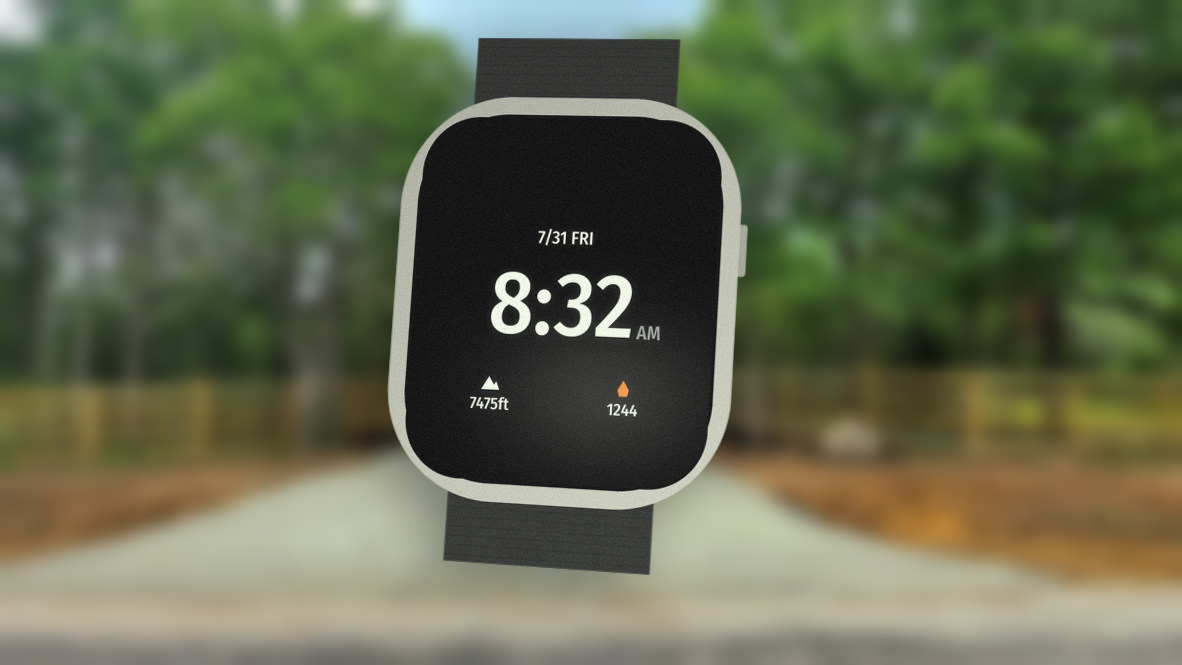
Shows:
8,32
